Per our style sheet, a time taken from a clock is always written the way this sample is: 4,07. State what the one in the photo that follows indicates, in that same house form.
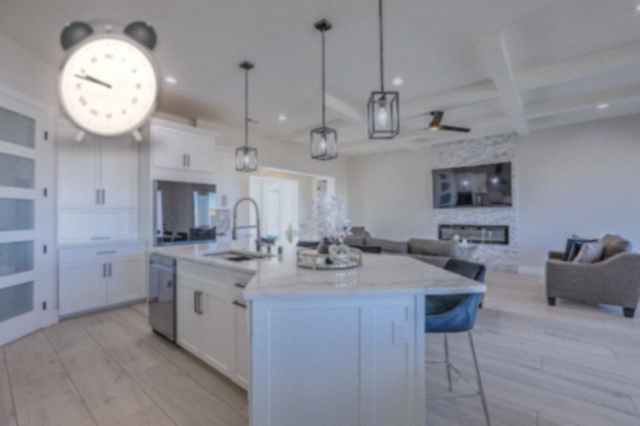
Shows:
9,48
